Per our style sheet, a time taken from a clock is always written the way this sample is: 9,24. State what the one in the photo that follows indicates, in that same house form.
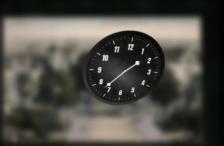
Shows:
1,37
